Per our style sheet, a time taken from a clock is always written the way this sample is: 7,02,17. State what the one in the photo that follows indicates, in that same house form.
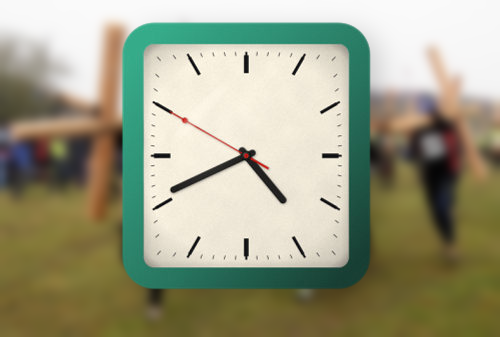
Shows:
4,40,50
